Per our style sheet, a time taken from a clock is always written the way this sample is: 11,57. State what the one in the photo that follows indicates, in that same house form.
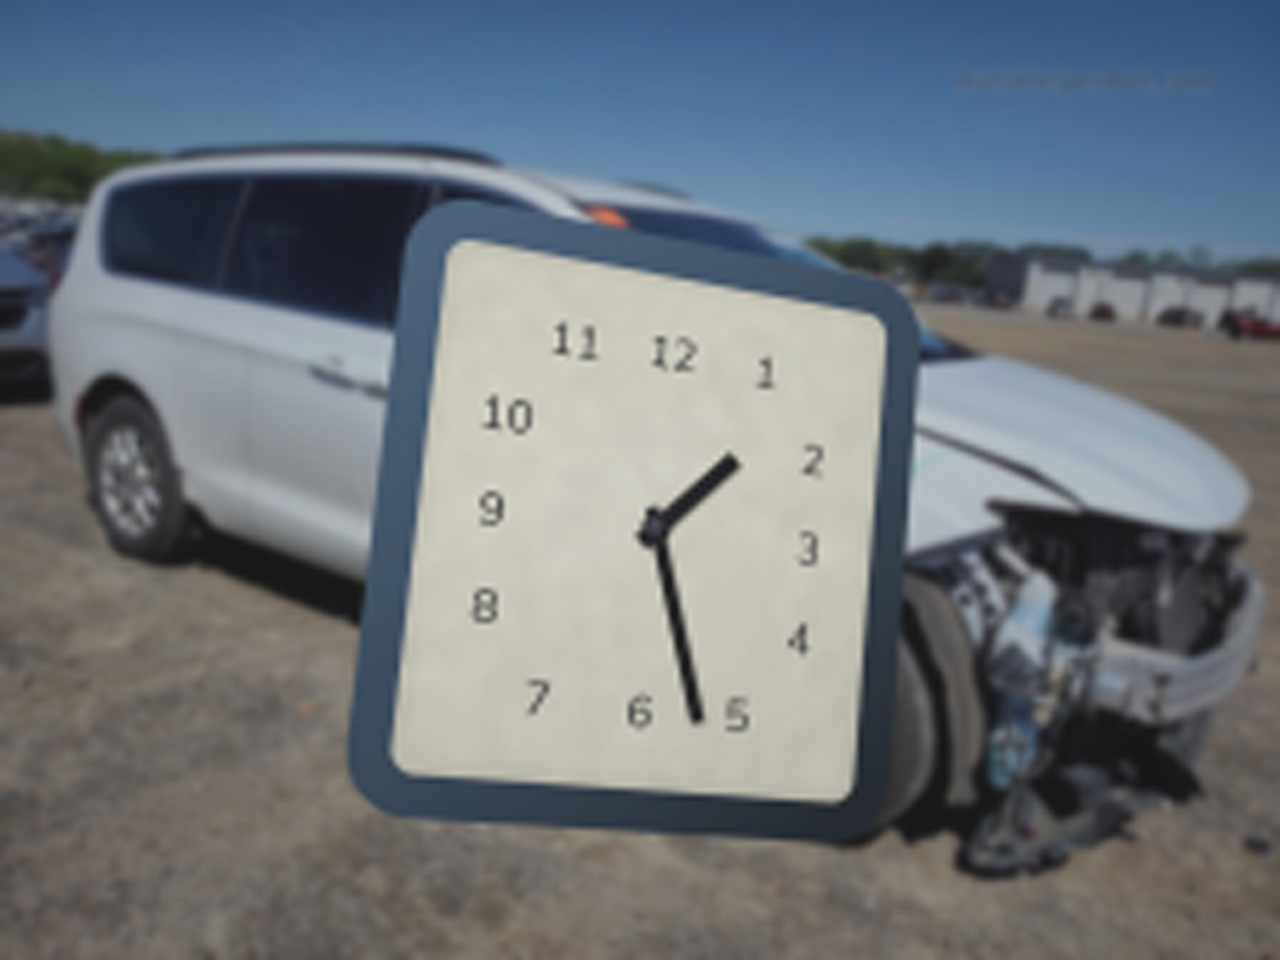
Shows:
1,27
